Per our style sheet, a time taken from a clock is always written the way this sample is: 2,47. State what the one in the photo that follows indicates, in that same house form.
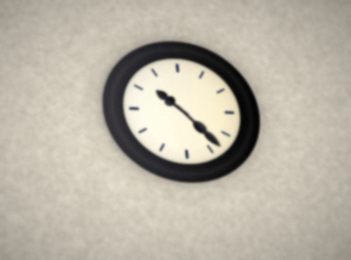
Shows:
10,23
